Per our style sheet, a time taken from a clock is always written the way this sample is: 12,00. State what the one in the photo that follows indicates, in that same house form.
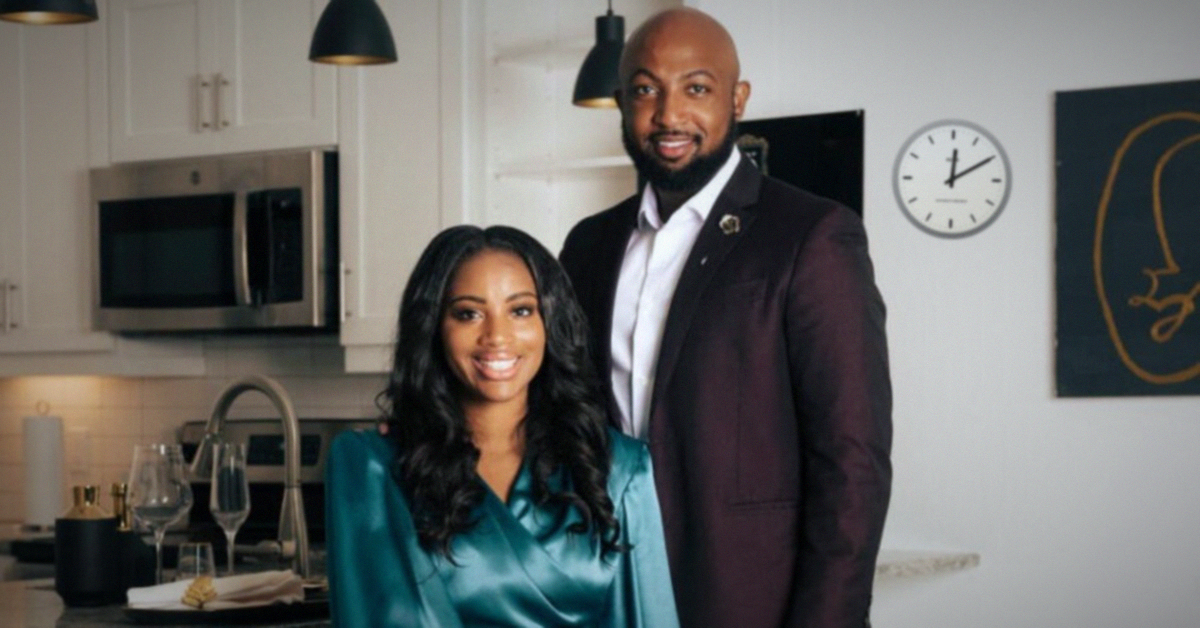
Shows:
12,10
